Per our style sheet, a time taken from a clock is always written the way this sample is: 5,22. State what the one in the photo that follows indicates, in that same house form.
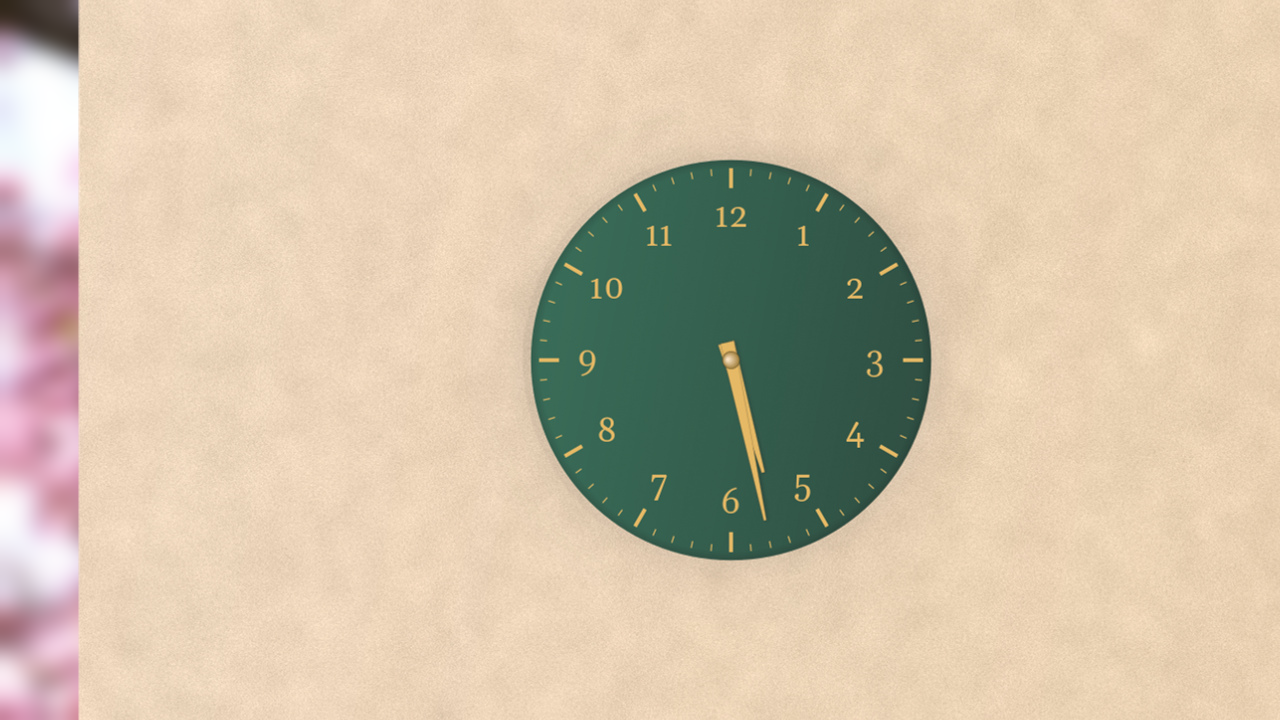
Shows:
5,28
